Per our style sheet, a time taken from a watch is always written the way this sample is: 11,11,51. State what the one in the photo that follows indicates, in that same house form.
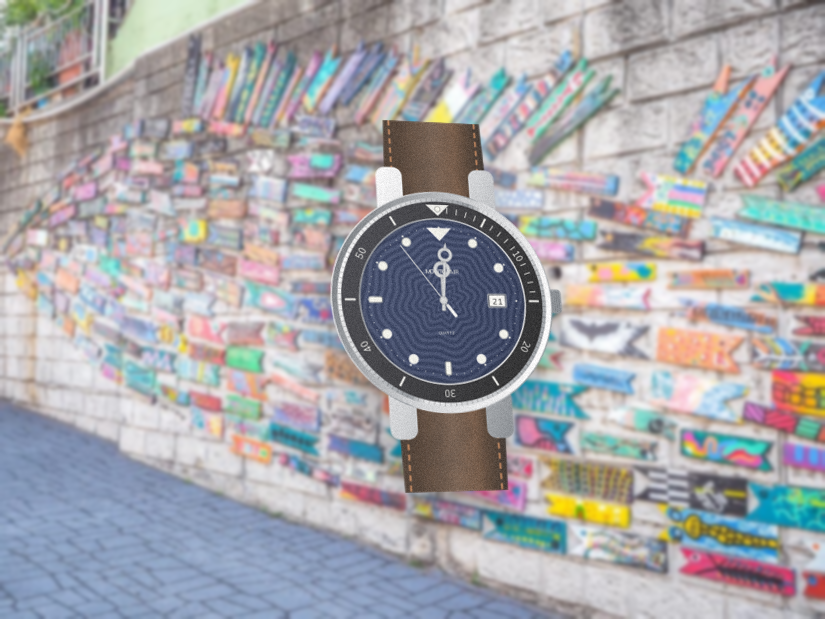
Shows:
12,00,54
